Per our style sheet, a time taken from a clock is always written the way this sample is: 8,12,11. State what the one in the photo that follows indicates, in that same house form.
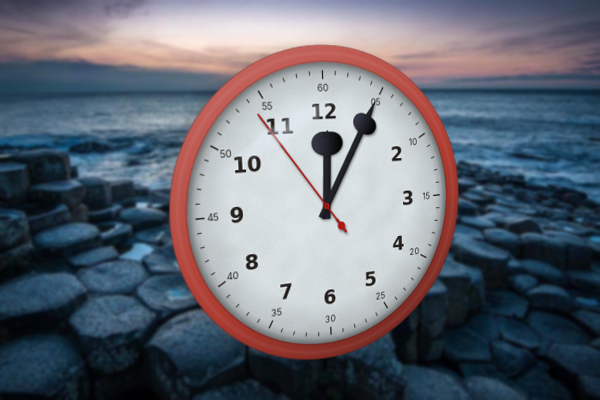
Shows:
12,04,54
